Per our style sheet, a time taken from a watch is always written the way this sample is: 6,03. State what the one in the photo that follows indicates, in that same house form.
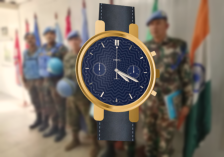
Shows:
4,19
